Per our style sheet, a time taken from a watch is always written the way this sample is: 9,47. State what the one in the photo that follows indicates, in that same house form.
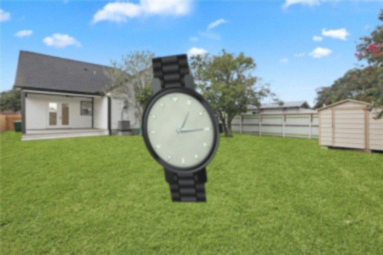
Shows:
1,15
